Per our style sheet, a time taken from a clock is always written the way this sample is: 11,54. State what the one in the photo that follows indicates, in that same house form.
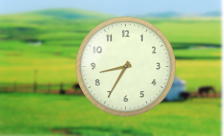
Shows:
8,35
